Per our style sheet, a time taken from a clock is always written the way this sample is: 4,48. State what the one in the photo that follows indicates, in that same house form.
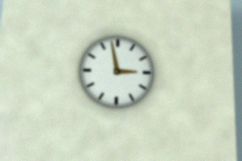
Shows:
2,58
